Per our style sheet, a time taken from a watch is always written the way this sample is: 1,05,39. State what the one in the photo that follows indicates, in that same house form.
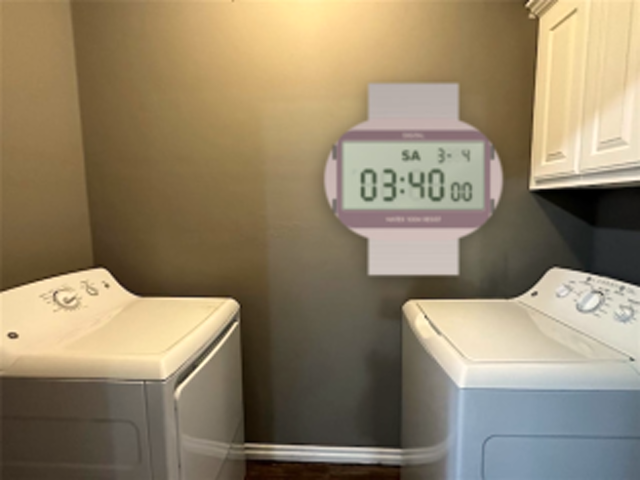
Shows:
3,40,00
